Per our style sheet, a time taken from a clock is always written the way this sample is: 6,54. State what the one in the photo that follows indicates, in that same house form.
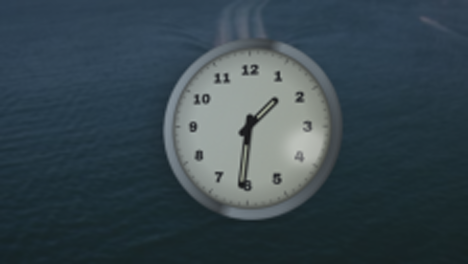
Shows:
1,31
